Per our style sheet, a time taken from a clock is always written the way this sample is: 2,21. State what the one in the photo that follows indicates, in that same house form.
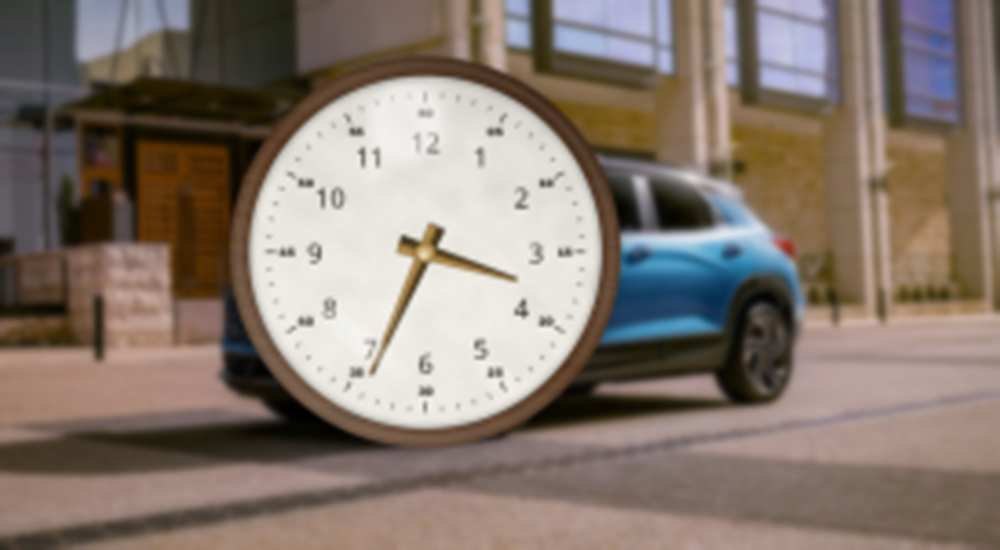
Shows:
3,34
